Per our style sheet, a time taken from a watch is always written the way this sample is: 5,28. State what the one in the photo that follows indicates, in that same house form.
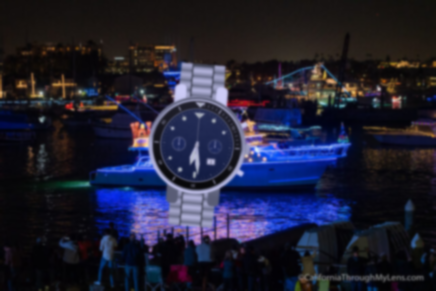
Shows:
6,29
